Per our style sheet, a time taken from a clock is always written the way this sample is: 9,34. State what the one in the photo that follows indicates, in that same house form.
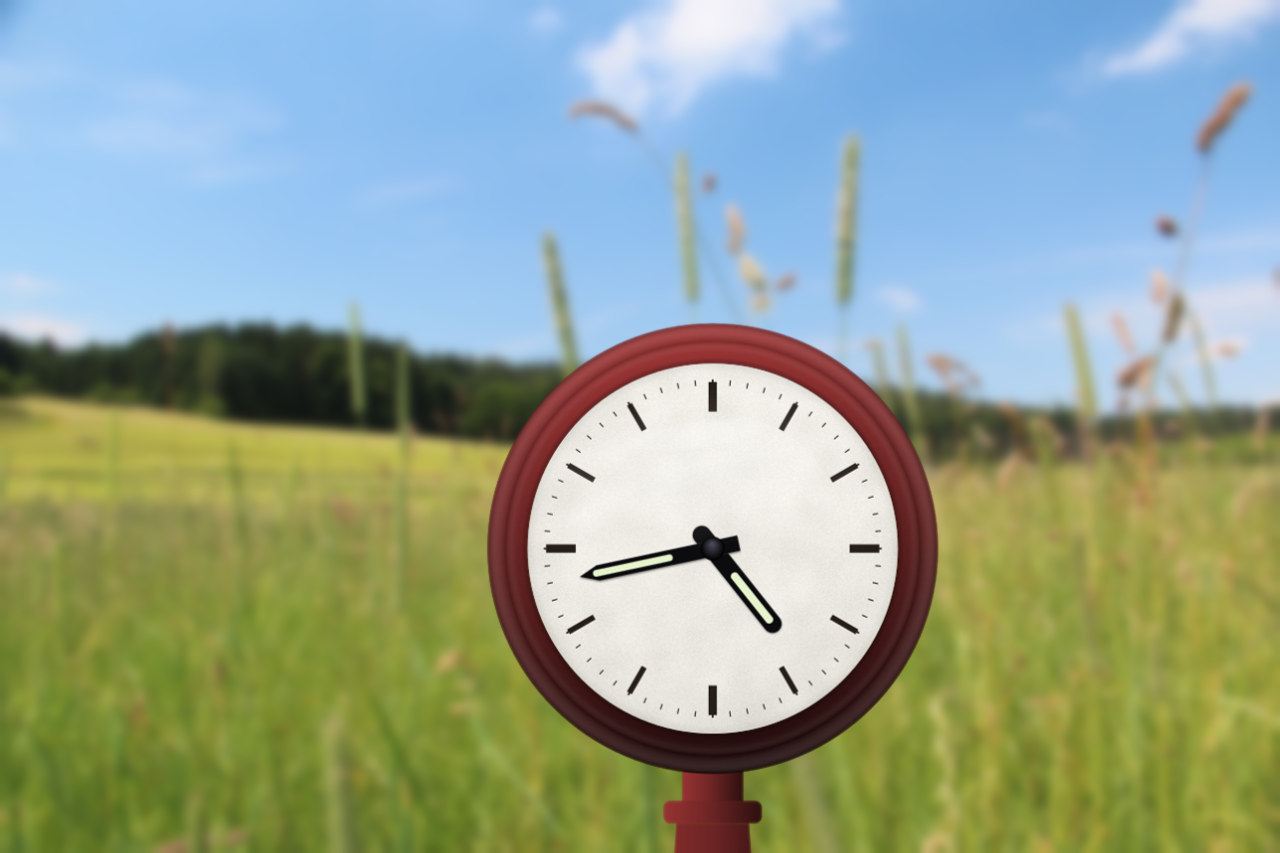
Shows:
4,43
